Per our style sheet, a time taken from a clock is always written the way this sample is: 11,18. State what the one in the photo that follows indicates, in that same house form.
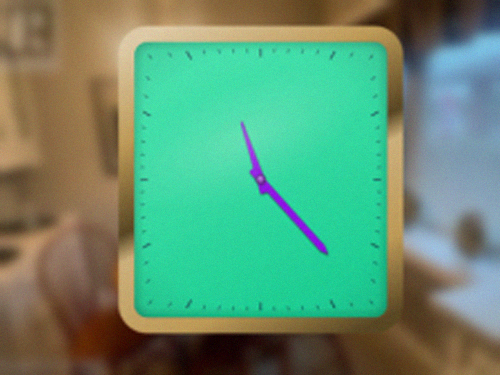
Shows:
11,23
